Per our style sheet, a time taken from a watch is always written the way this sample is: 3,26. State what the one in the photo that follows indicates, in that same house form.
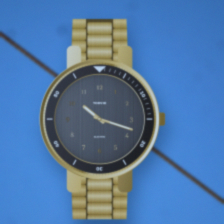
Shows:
10,18
